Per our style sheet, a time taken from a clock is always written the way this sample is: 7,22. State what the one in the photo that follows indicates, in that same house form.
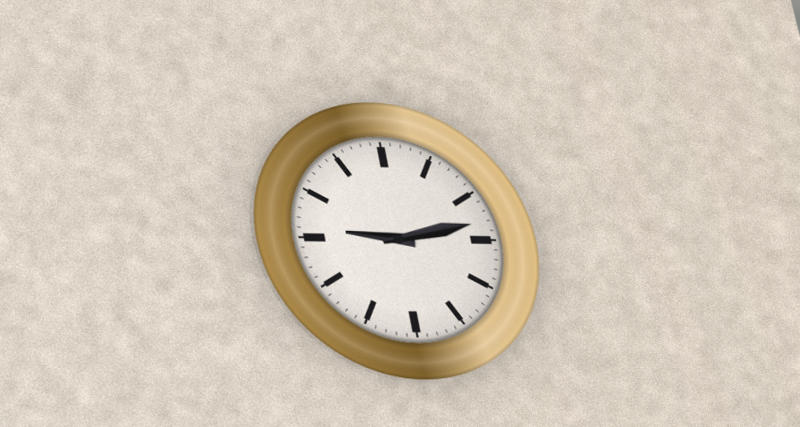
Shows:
9,13
